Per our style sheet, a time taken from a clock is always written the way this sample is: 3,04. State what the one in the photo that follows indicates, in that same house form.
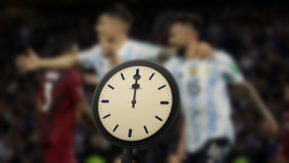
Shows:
12,00
